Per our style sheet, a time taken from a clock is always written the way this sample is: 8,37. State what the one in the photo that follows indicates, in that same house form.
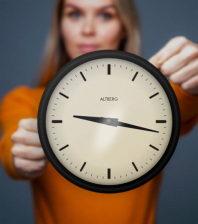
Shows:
9,17
